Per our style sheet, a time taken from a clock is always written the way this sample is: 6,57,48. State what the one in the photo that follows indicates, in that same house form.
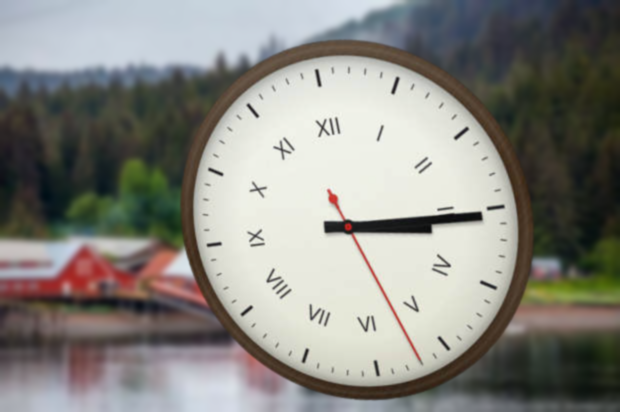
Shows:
3,15,27
